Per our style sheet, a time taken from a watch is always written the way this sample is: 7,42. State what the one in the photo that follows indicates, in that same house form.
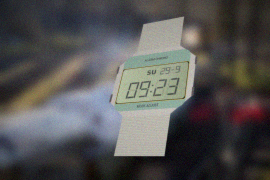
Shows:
9,23
